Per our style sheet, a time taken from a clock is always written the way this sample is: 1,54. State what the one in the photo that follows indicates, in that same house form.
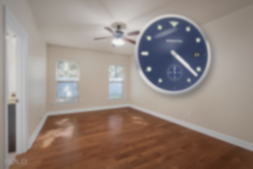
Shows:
4,22
